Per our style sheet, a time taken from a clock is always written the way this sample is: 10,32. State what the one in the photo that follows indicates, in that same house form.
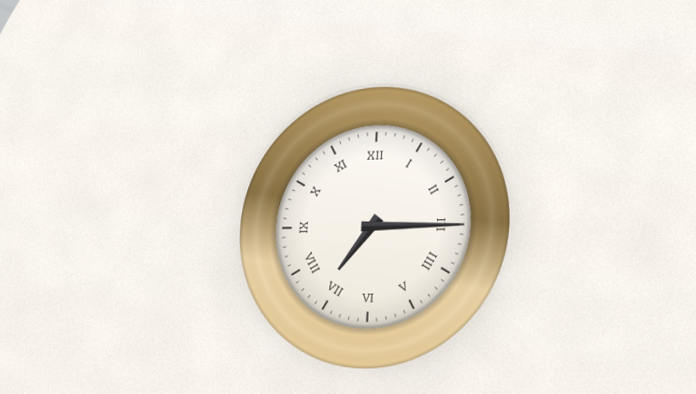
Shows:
7,15
